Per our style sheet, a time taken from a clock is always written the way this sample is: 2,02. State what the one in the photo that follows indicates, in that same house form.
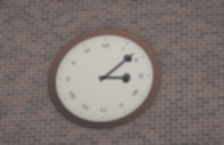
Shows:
3,08
